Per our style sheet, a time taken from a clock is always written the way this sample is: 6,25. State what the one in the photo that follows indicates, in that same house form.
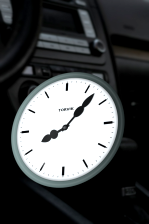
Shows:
8,07
